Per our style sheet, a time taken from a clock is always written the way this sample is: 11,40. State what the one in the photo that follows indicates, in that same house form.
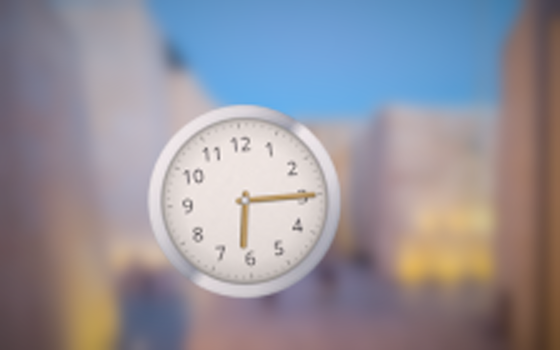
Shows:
6,15
